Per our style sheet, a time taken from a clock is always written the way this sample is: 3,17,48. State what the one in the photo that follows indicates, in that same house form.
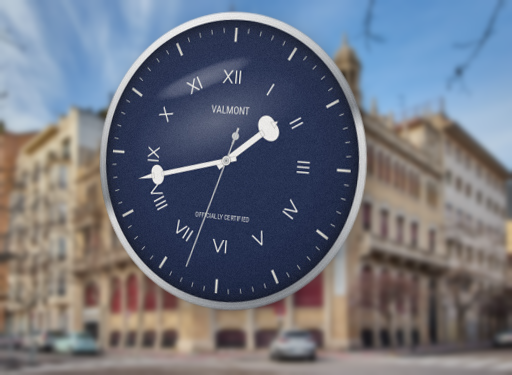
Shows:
1,42,33
